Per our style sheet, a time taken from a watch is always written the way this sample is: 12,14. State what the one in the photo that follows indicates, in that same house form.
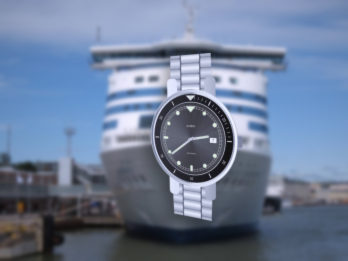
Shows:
2,39
